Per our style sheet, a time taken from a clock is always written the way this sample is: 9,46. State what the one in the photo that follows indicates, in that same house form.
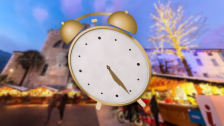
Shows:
5,26
